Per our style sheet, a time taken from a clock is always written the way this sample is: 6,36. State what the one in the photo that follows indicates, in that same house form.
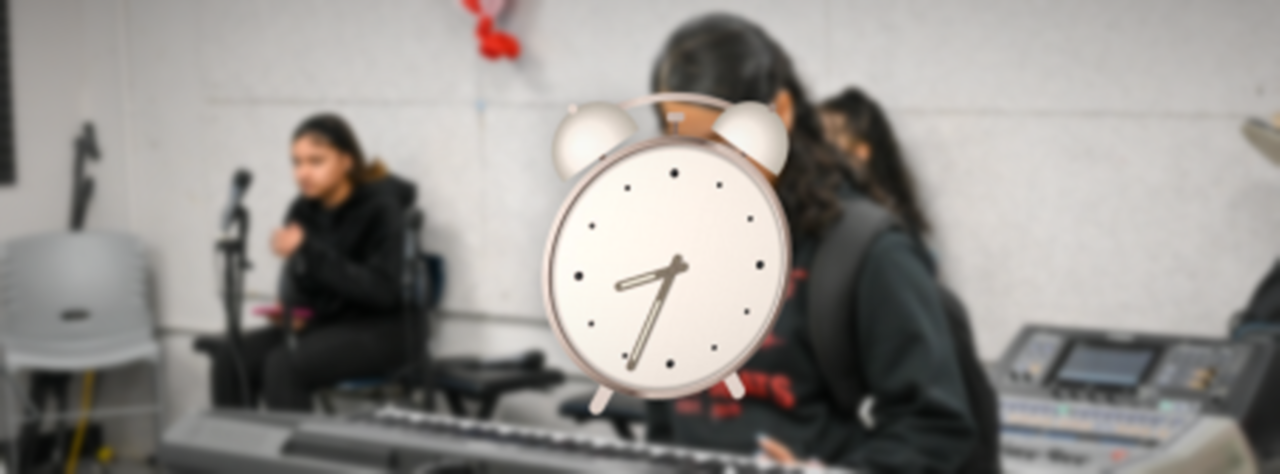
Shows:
8,34
